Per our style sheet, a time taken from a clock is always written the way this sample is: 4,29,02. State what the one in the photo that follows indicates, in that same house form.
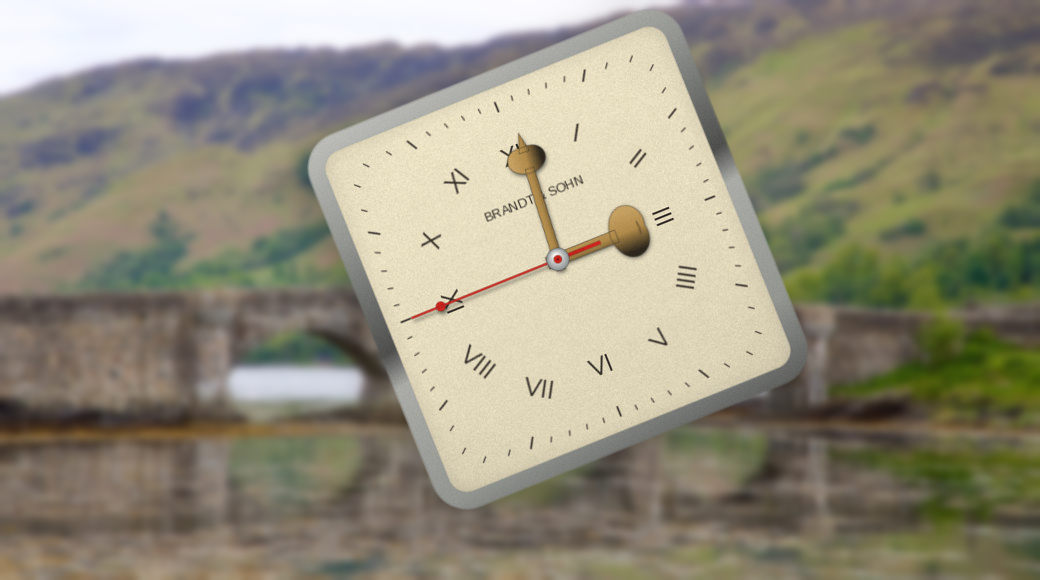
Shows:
3,00,45
